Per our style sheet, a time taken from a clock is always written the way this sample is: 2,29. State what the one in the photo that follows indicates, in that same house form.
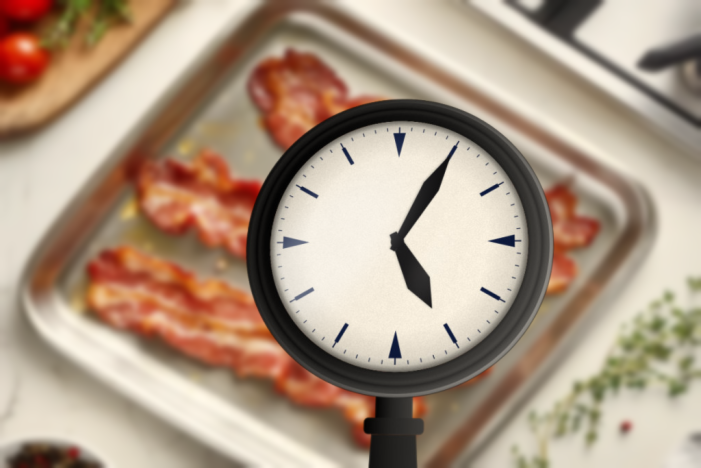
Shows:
5,05
